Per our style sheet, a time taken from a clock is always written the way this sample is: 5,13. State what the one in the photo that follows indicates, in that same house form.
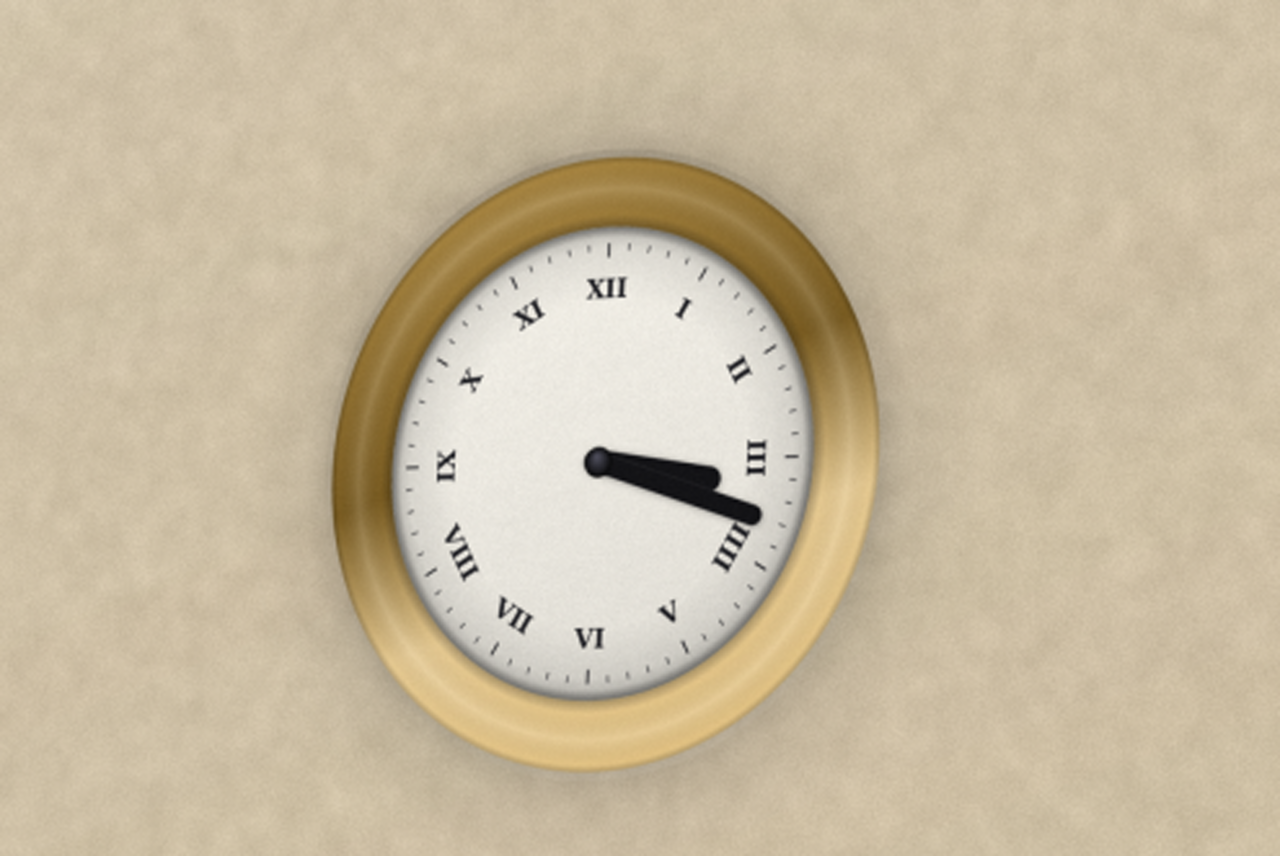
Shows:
3,18
